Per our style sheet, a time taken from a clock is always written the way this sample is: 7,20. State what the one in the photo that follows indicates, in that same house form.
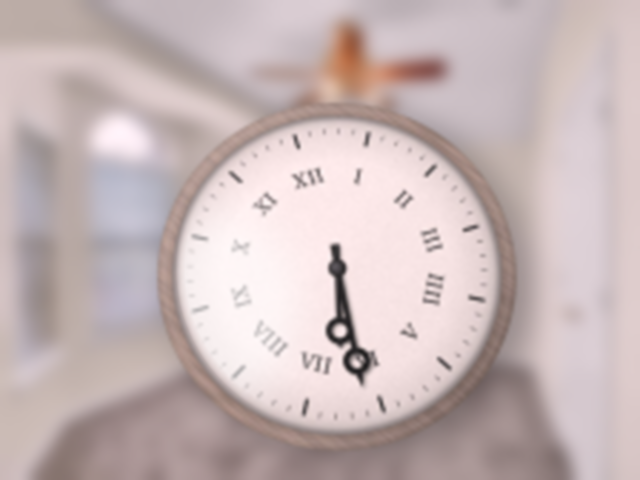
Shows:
6,31
